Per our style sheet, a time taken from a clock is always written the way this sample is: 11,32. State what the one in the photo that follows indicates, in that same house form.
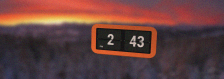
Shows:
2,43
